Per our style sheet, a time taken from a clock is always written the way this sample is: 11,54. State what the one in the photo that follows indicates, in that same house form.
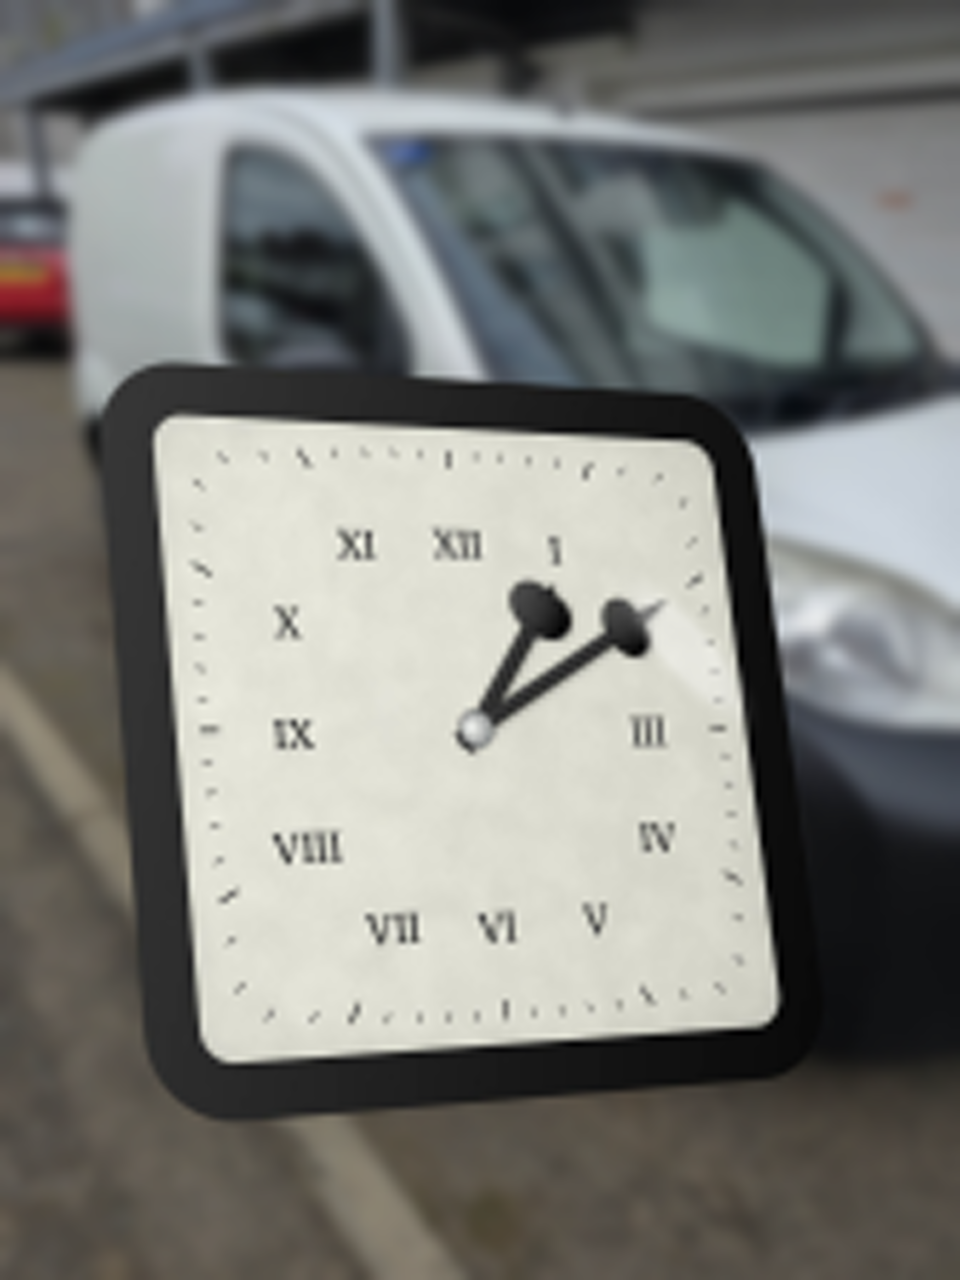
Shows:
1,10
